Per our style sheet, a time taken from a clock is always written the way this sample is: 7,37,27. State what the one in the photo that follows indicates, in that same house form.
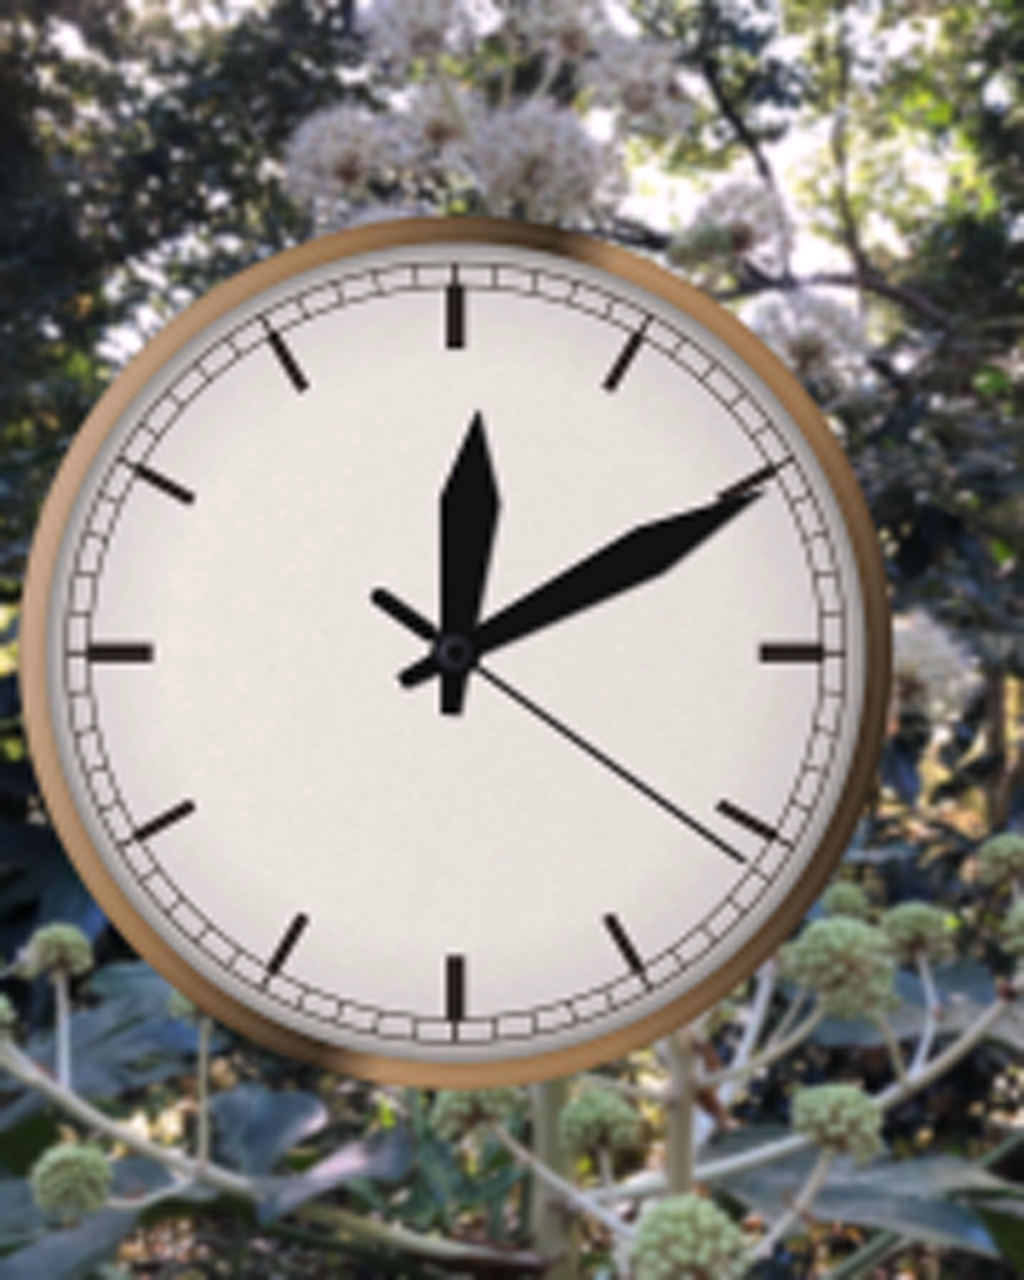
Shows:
12,10,21
